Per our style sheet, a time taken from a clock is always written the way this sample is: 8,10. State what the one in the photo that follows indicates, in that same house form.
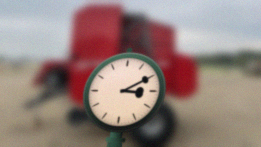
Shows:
3,10
